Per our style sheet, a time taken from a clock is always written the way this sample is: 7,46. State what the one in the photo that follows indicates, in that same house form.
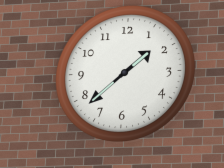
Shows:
1,38
